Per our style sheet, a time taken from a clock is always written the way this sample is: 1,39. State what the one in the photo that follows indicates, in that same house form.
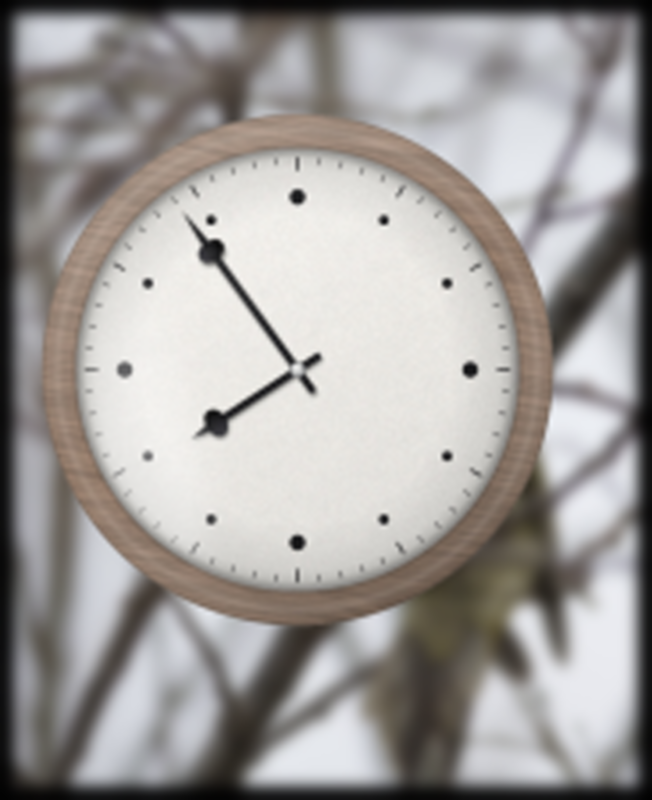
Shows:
7,54
